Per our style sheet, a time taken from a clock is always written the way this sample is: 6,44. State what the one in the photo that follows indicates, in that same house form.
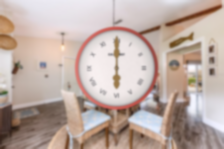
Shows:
6,00
